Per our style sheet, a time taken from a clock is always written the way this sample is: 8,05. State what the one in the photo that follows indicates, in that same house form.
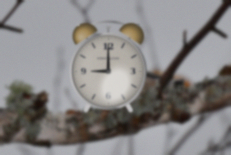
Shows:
9,00
